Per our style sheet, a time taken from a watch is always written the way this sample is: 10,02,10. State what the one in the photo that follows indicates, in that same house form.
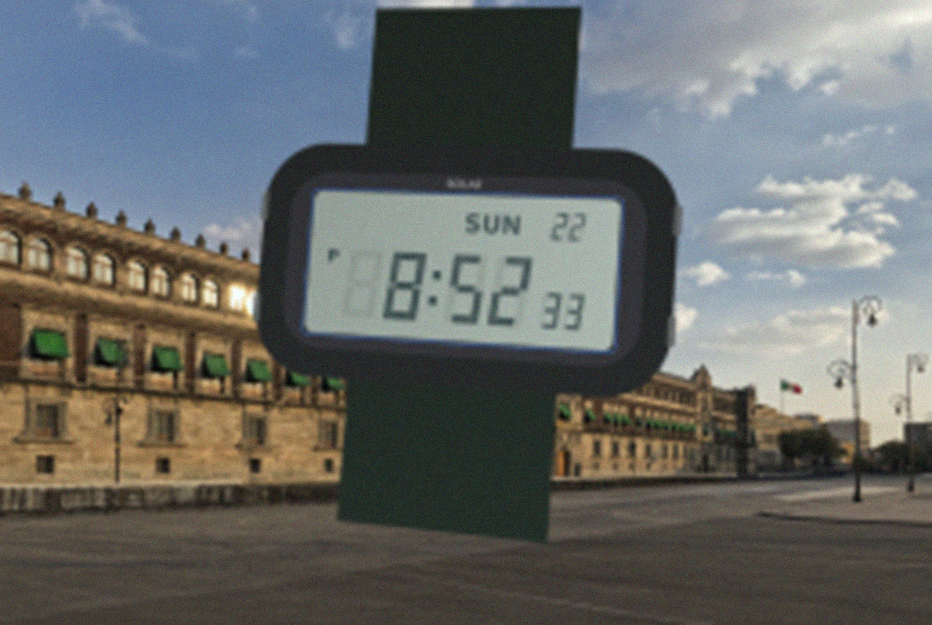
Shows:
8,52,33
